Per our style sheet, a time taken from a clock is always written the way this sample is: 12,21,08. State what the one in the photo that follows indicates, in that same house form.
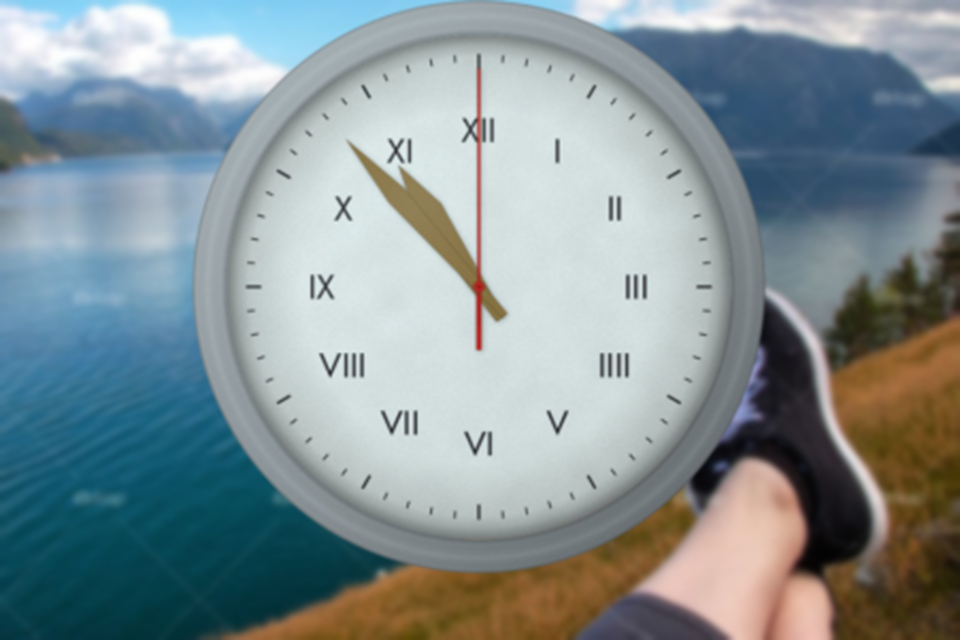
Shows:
10,53,00
